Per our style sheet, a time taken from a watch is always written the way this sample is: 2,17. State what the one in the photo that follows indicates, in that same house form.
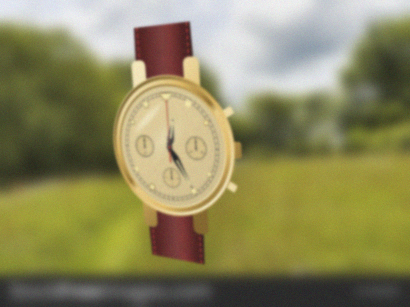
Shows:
12,25
